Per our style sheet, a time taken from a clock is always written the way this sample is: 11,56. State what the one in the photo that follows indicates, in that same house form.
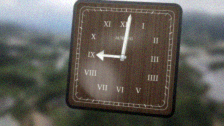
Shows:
9,01
